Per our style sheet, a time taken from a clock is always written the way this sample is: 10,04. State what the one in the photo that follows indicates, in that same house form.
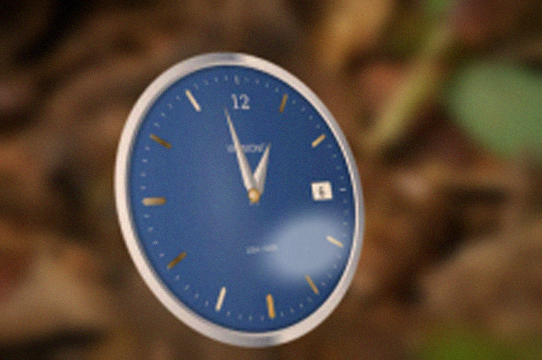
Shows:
12,58
